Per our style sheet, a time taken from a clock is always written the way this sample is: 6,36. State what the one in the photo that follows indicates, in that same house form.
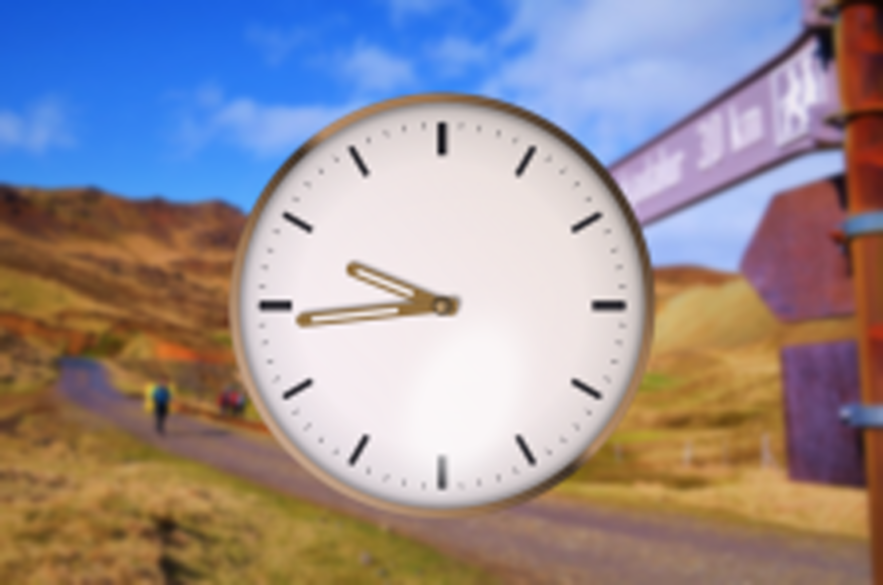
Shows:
9,44
